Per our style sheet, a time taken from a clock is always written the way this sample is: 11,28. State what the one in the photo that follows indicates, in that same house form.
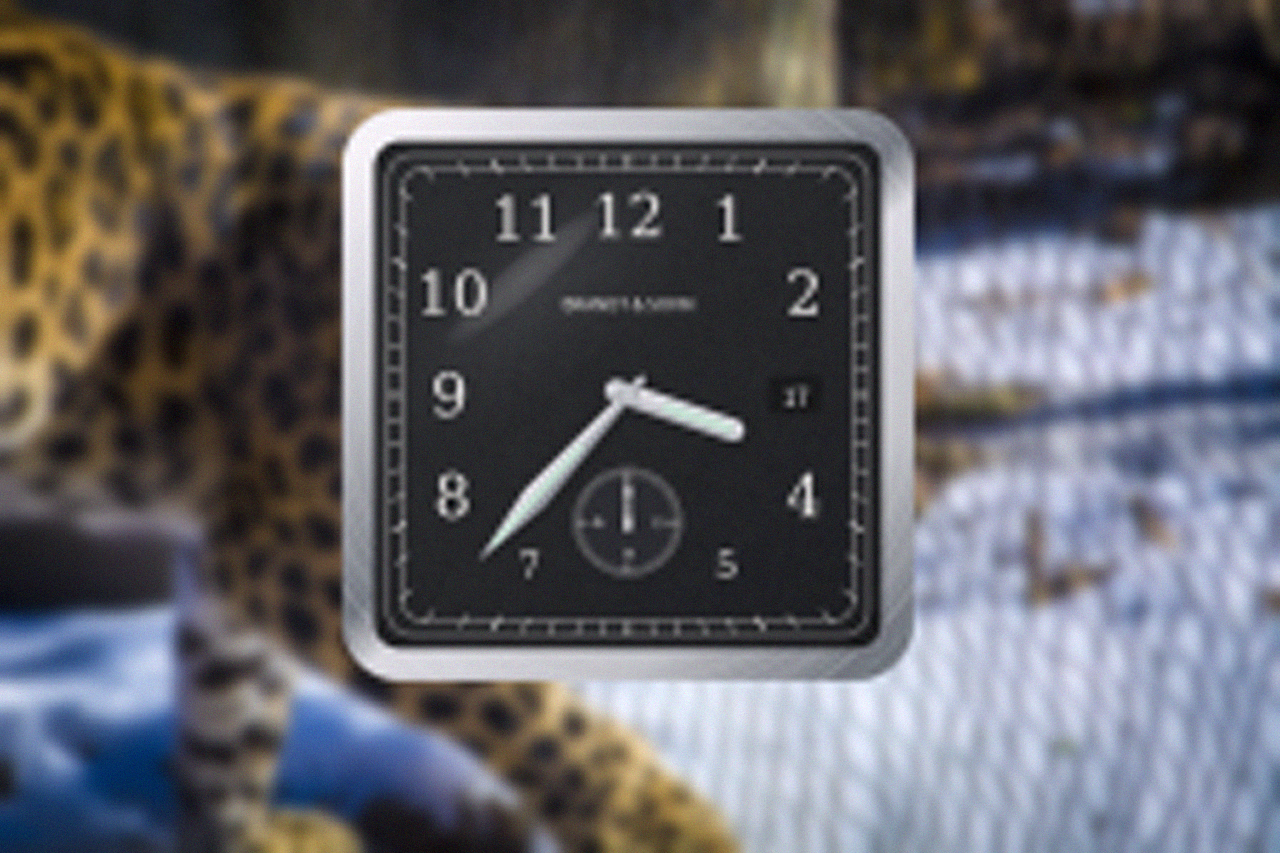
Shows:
3,37
